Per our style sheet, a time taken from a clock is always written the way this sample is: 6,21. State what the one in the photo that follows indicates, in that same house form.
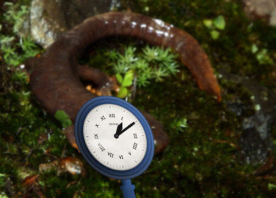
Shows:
1,10
